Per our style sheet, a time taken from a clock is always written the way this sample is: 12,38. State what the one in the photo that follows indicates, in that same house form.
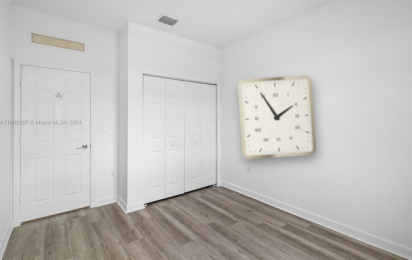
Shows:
1,55
